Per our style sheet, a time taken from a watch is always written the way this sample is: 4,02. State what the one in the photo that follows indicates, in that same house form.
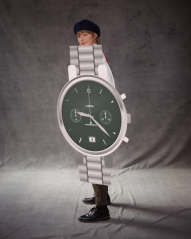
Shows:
9,22
